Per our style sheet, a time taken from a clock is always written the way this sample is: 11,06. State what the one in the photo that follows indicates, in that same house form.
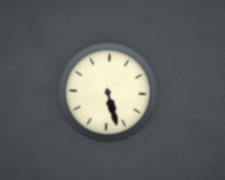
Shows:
5,27
